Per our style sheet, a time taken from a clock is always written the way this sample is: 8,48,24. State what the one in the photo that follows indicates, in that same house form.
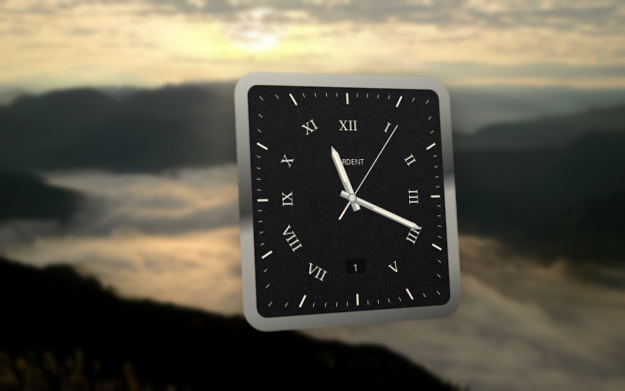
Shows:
11,19,06
